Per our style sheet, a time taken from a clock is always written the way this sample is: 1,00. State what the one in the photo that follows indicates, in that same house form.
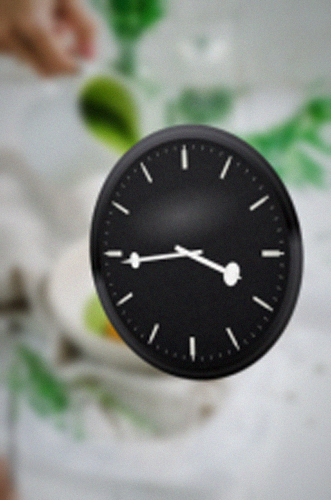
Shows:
3,44
